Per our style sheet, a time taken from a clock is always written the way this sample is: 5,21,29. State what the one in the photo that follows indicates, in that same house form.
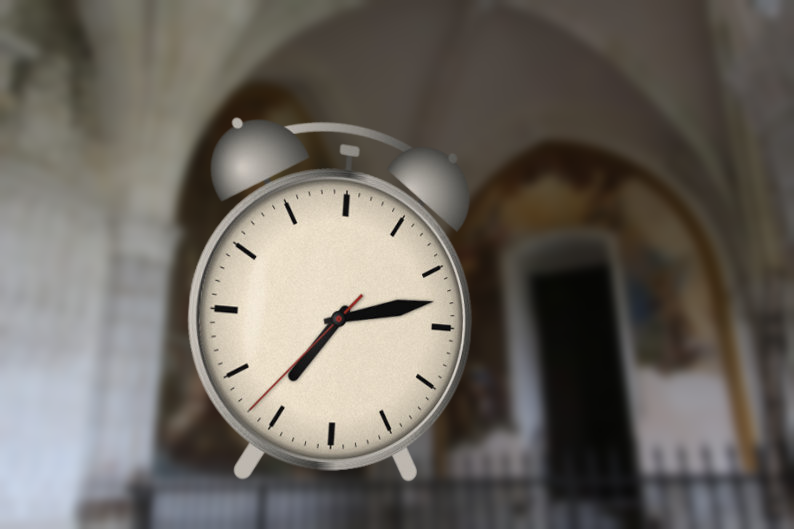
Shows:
7,12,37
